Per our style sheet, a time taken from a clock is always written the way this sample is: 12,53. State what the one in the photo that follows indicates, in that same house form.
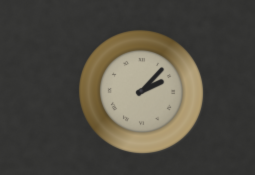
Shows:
2,07
